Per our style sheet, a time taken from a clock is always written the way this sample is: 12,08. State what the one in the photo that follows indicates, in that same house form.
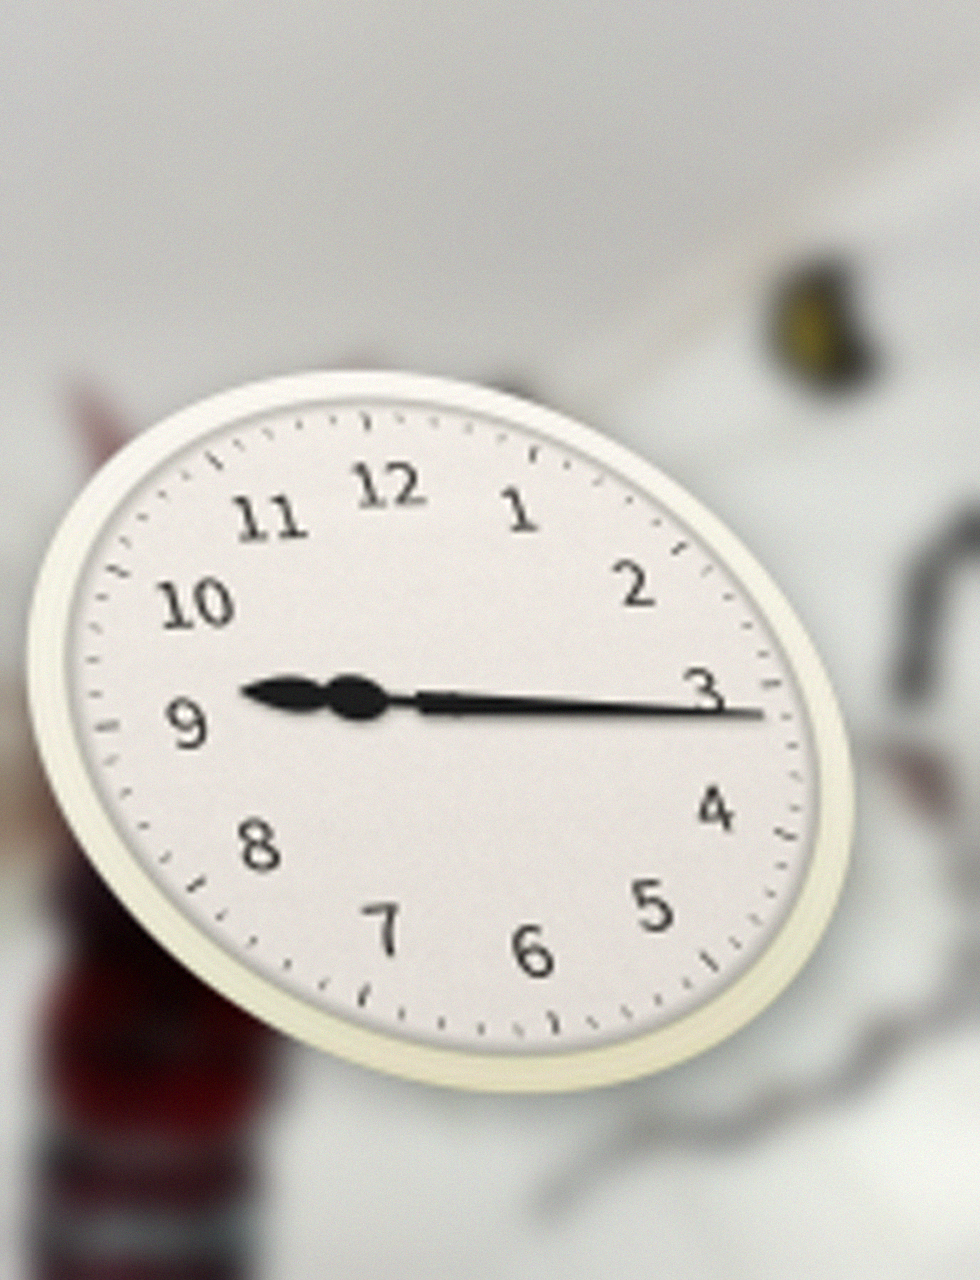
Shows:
9,16
